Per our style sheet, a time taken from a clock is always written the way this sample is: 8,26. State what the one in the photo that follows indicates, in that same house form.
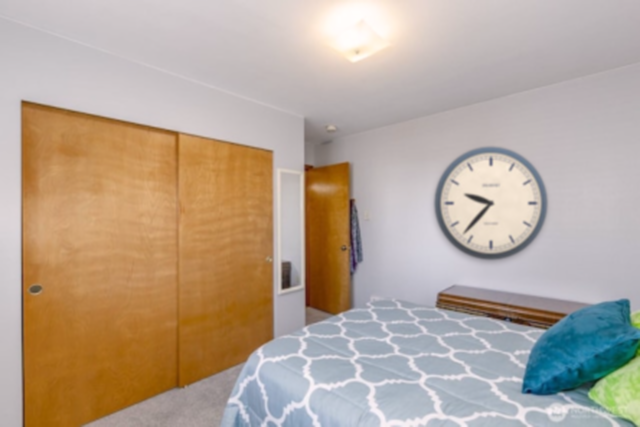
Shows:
9,37
